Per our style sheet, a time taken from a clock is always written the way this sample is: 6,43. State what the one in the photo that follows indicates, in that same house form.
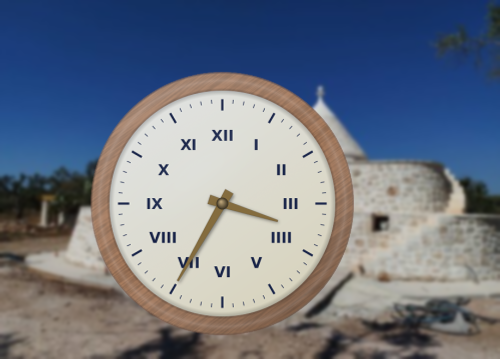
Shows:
3,35
